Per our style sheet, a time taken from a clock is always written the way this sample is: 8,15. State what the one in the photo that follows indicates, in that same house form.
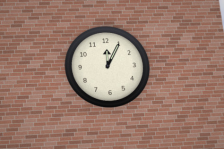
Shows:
12,05
